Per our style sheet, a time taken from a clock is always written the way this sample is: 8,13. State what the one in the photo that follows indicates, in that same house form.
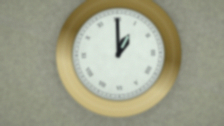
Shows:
1,00
